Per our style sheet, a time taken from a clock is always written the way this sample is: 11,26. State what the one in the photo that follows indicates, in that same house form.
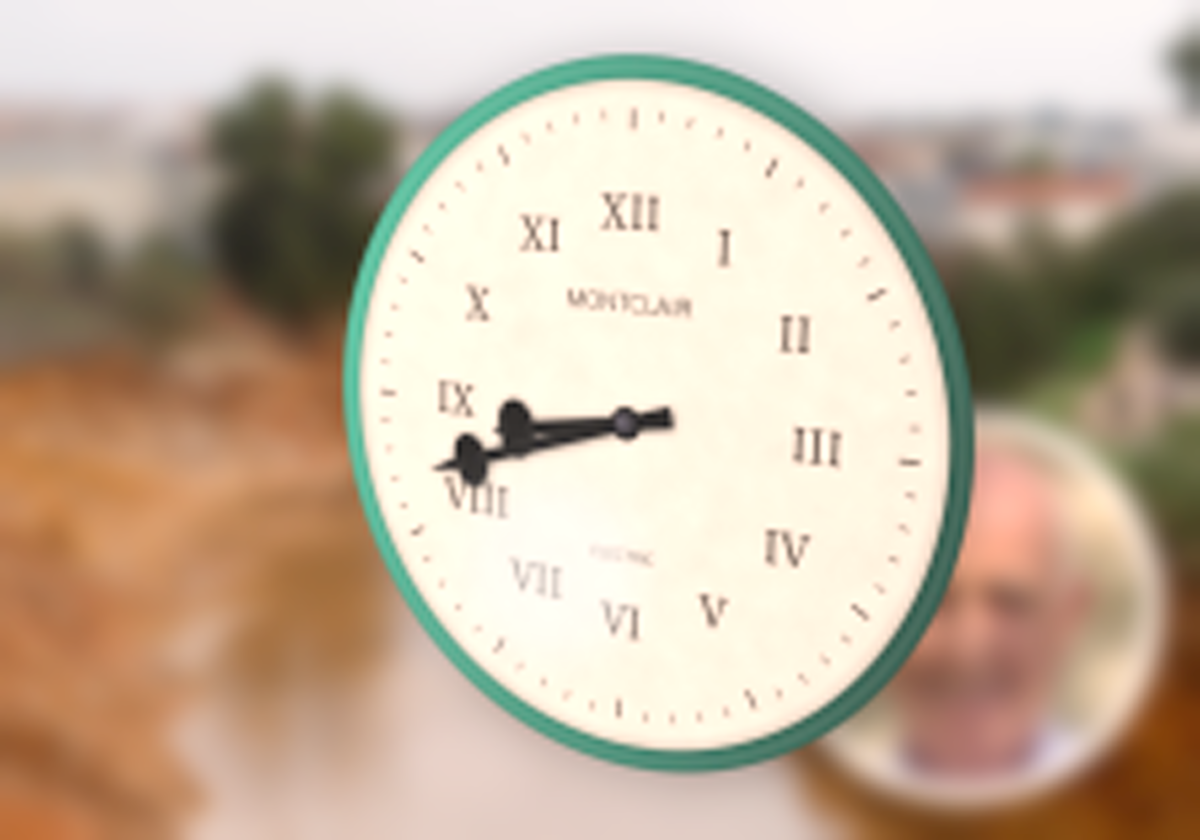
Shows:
8,42
